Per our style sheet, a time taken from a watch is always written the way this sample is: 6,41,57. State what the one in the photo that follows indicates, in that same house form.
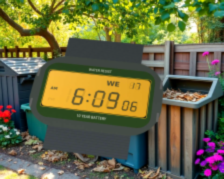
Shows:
6,09,06
